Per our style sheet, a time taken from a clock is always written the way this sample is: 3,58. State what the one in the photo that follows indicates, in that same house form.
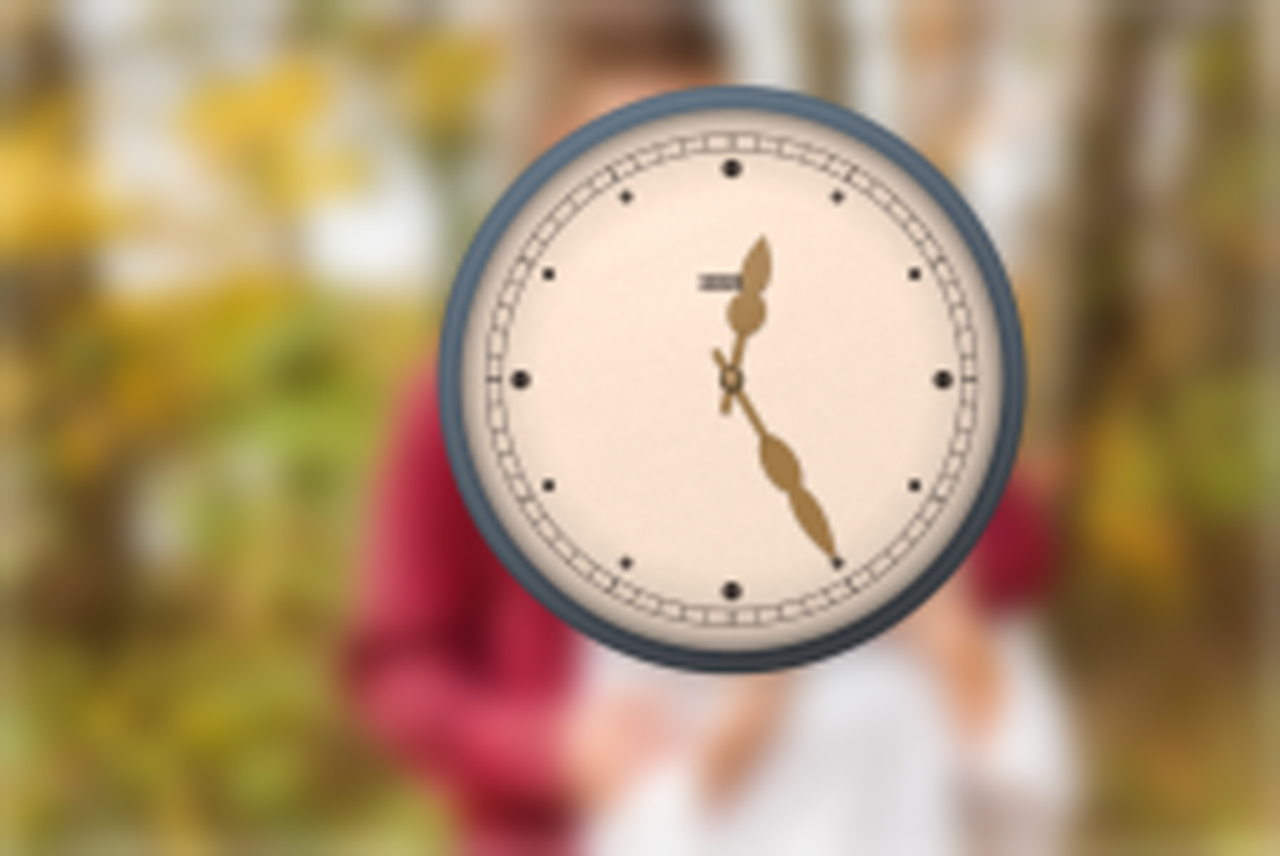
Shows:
12,25
